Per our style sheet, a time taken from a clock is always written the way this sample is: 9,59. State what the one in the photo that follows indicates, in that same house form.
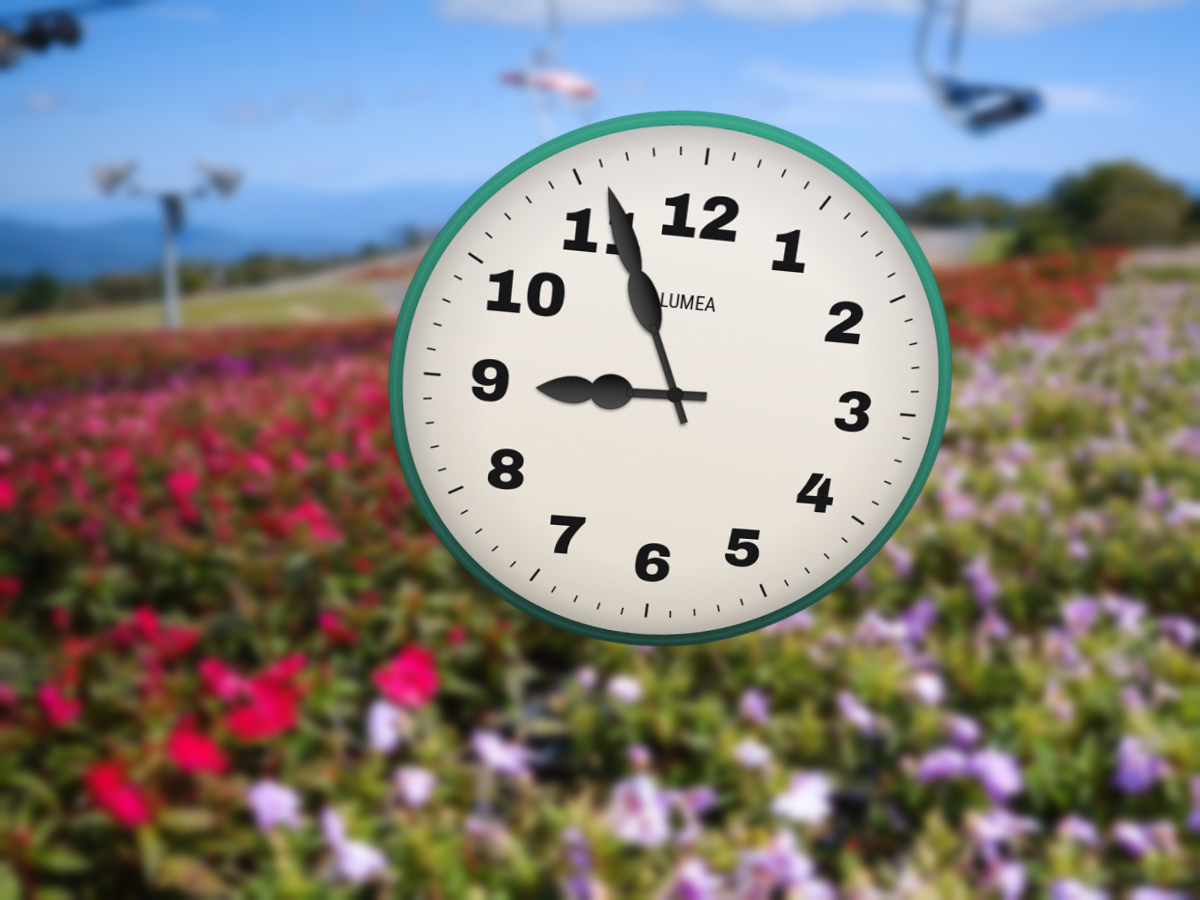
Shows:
8,56
